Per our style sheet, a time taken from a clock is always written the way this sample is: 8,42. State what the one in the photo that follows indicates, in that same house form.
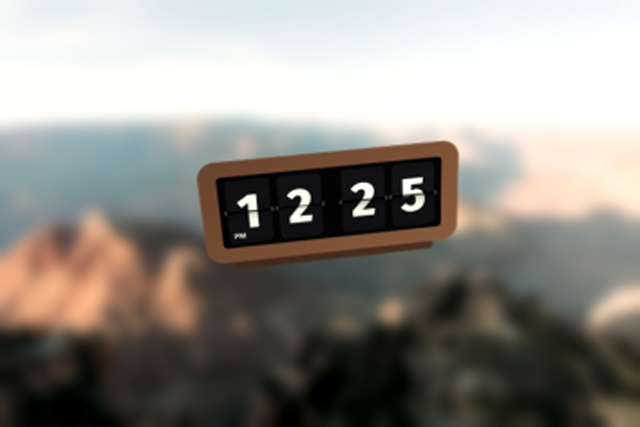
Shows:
12,25
